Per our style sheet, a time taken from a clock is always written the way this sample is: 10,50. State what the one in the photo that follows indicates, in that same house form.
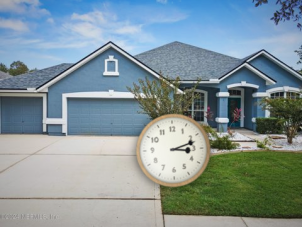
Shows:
3,12
